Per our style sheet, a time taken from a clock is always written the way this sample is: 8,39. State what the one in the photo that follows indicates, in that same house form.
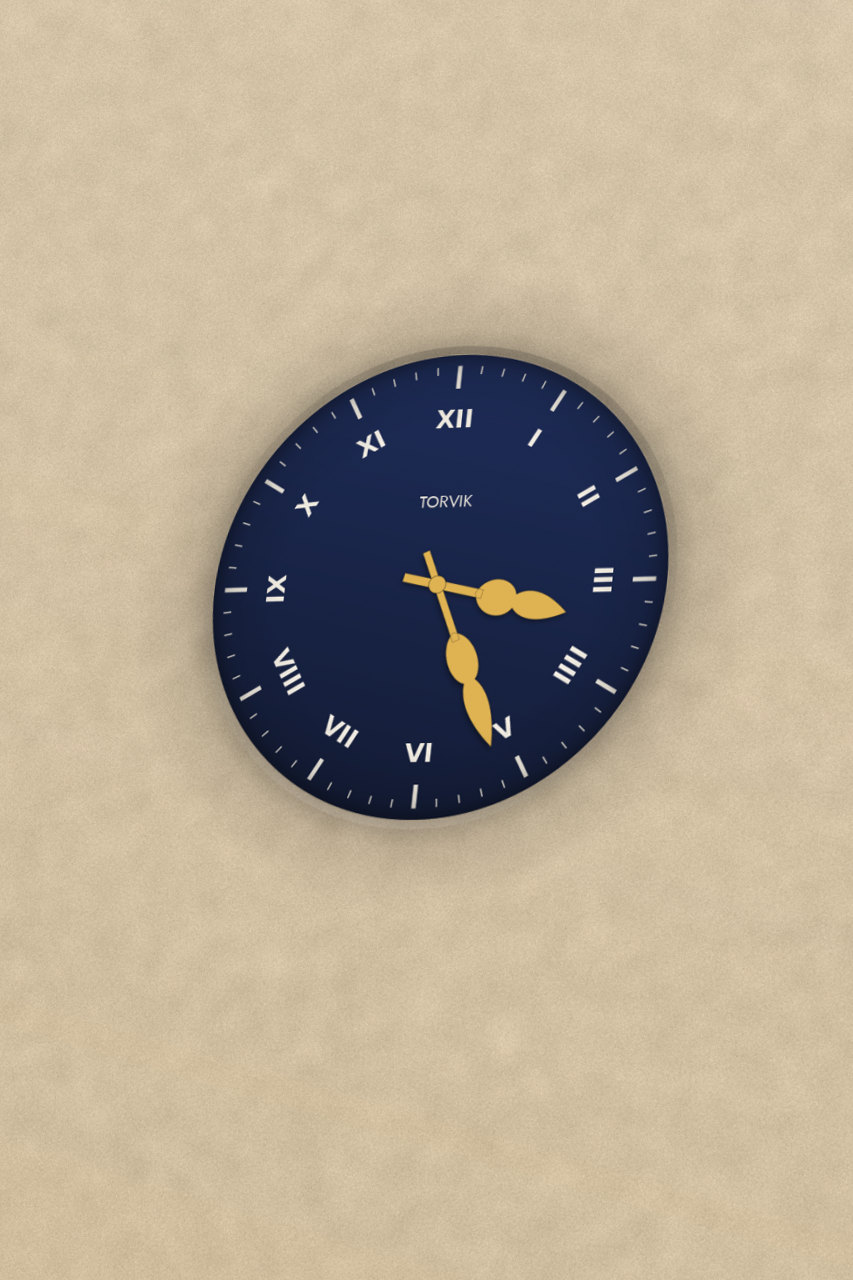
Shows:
3,26
